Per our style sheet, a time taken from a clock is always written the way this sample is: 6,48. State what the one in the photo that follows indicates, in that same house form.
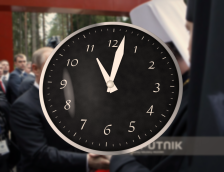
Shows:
11,02
